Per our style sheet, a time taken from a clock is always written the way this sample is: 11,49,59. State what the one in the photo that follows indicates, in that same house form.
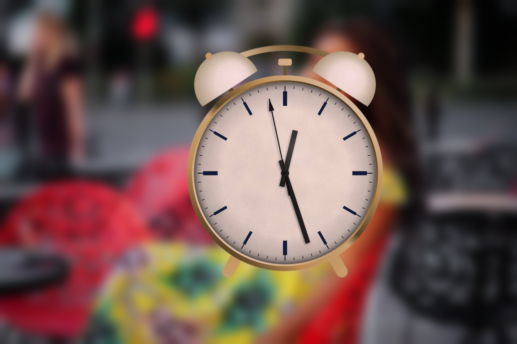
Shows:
12,26,58
